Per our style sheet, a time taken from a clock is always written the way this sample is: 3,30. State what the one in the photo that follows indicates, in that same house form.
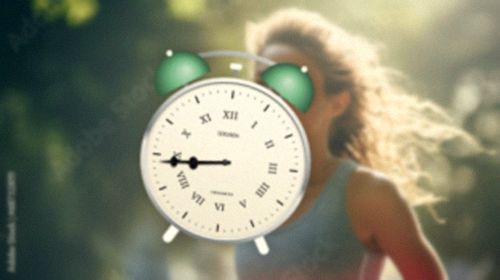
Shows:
8,44
